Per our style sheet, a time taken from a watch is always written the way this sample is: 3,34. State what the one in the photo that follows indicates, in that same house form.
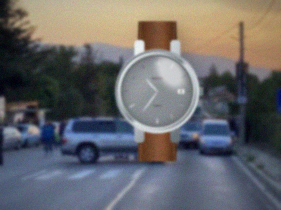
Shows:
10,36
